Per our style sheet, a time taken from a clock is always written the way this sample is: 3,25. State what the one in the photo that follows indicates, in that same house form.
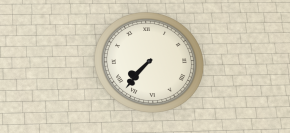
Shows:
7,37
